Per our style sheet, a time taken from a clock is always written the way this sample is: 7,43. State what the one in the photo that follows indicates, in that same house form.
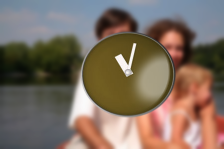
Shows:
11,02
